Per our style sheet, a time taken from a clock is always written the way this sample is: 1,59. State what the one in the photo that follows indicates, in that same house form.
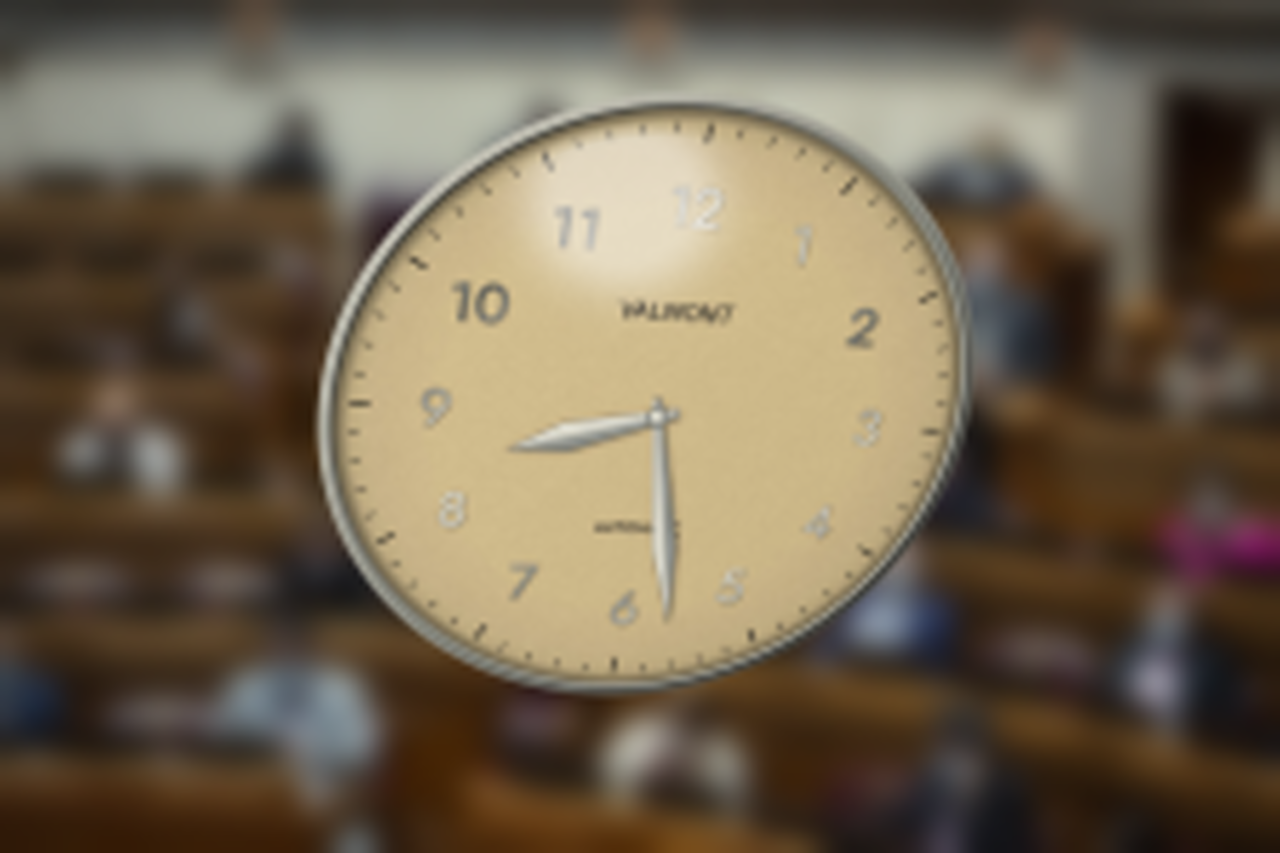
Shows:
8,28
